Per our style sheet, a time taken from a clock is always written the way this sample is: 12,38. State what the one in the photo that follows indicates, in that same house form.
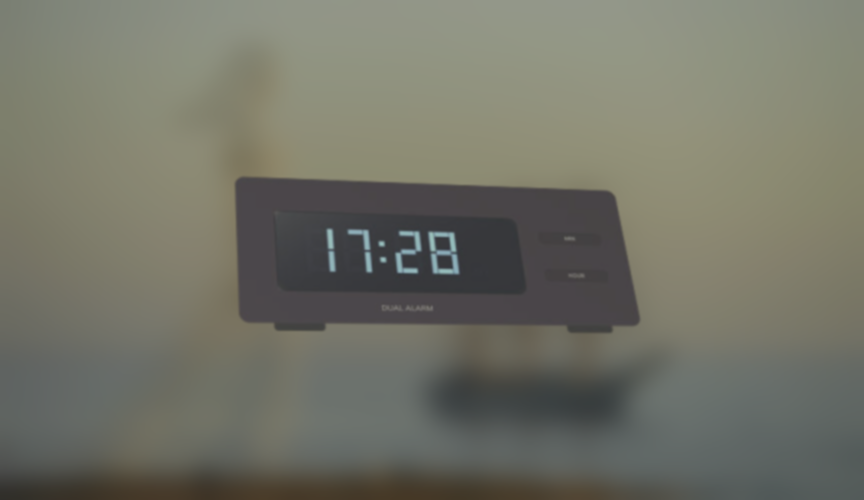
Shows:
17,28
